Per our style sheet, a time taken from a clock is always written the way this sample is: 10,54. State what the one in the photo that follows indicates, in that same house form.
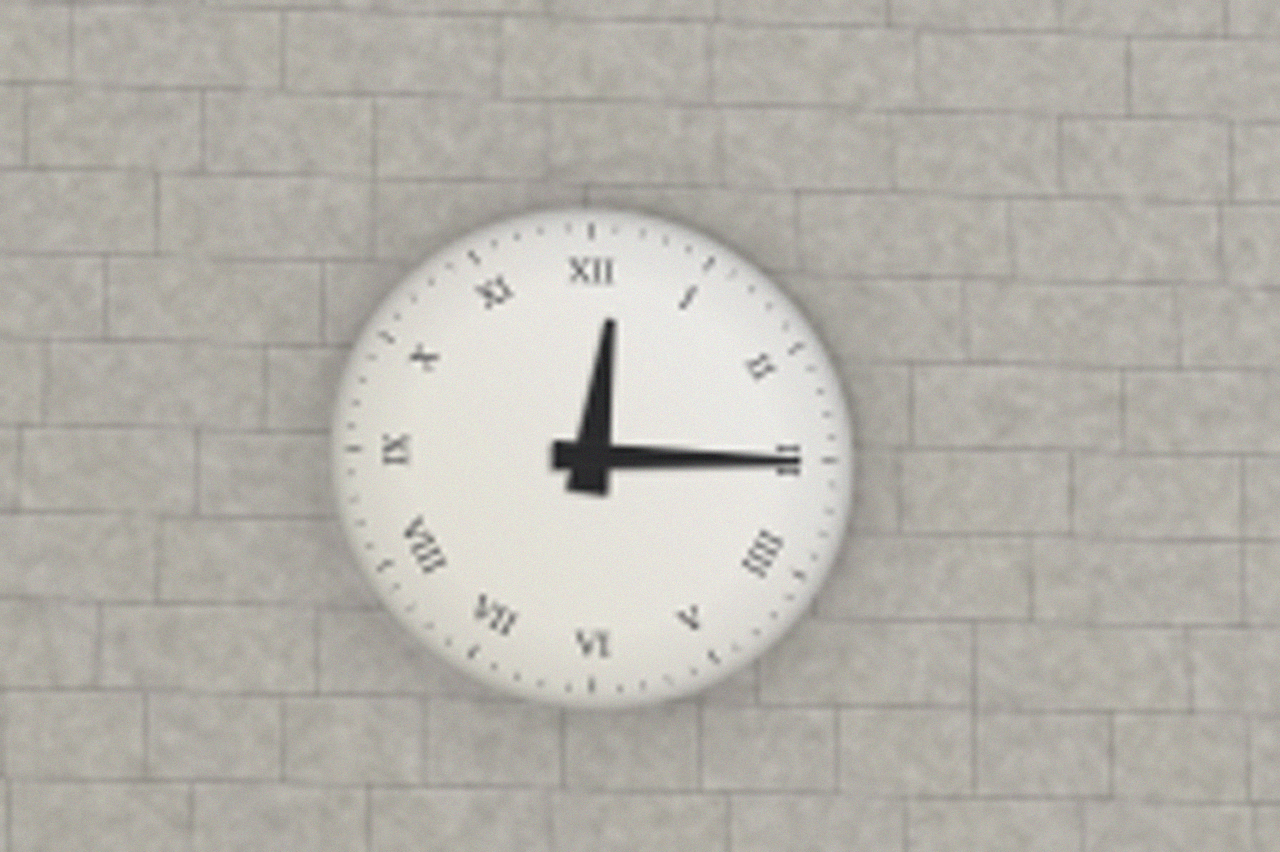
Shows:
12,15
